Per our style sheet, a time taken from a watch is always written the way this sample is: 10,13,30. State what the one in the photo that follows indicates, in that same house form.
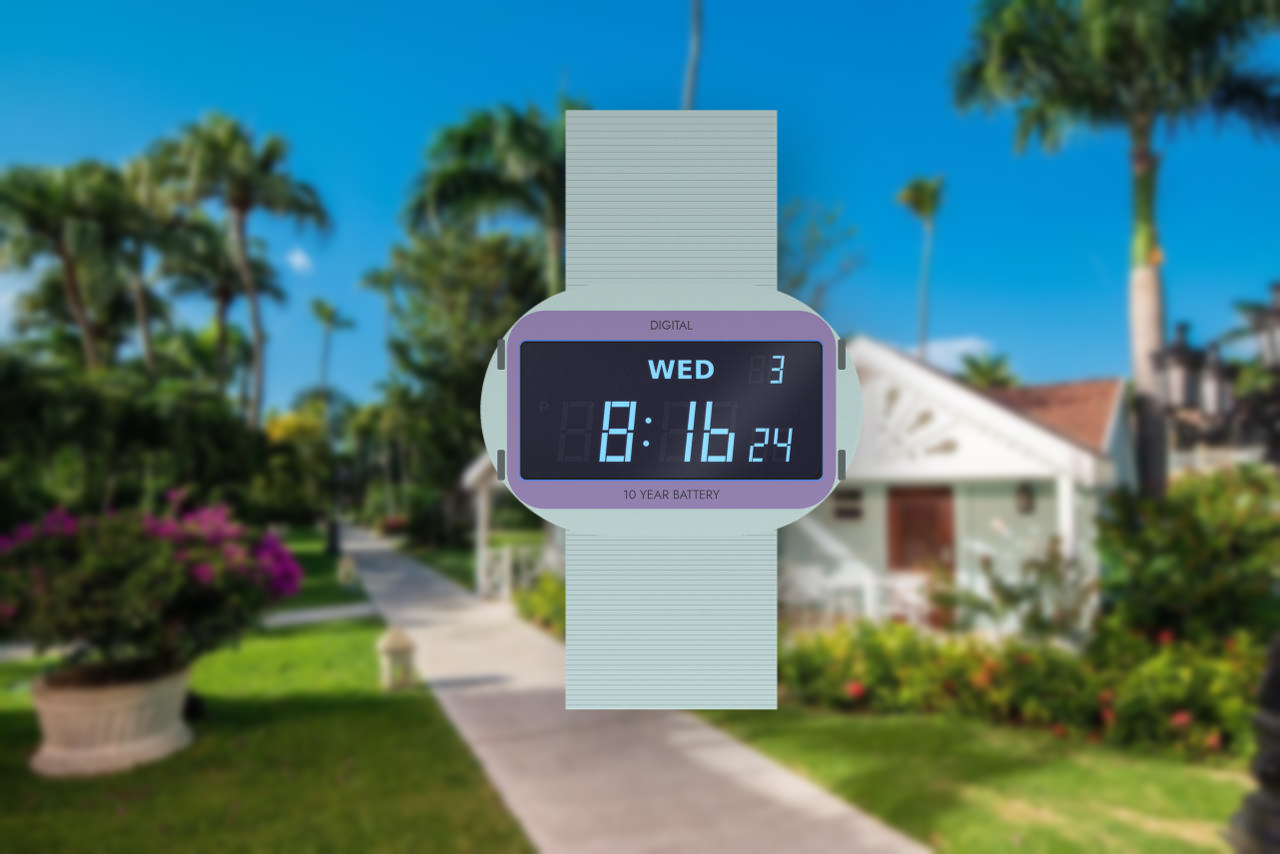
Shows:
8,16,24
